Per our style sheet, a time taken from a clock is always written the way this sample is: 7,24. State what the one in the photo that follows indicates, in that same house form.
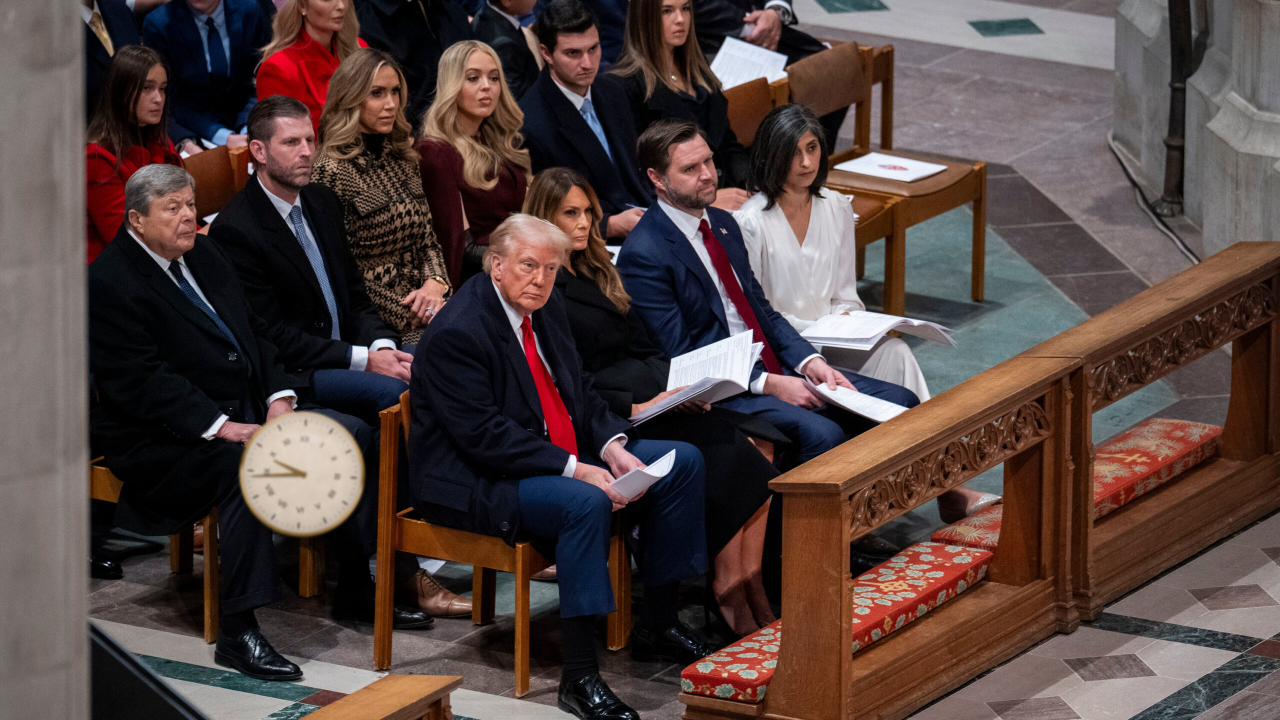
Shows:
9,44
